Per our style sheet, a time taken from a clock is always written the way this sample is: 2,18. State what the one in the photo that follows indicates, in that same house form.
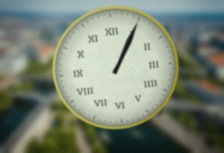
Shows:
1,05
